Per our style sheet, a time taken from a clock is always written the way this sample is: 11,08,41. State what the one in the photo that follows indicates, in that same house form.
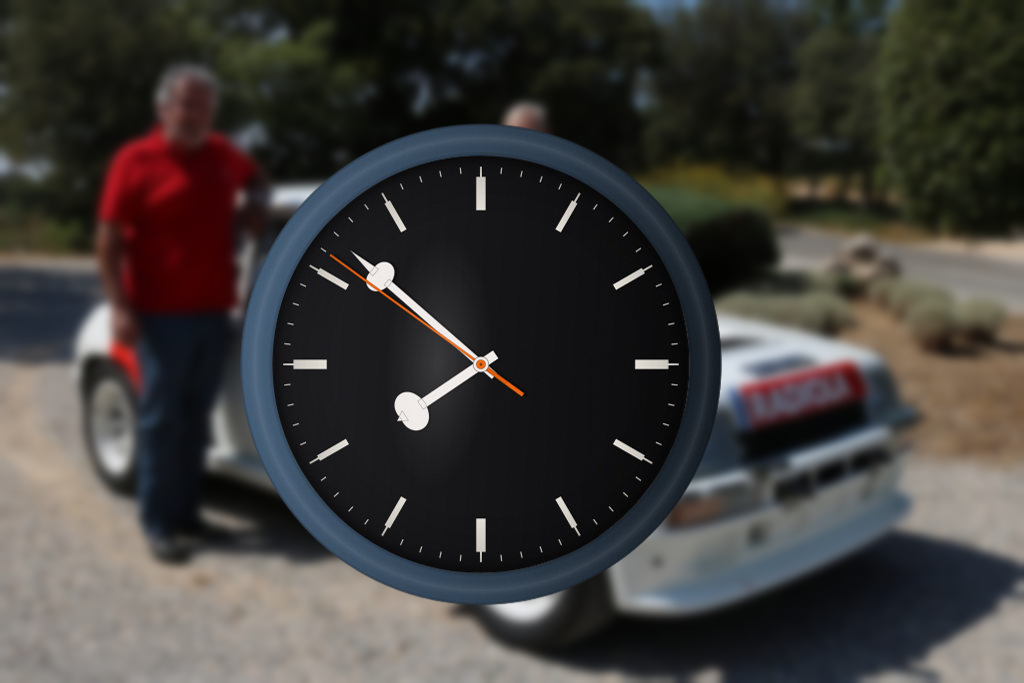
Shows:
7,51,51
